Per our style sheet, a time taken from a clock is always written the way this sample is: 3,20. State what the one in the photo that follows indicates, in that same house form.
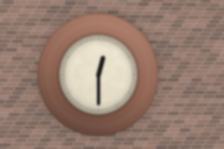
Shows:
12,30
